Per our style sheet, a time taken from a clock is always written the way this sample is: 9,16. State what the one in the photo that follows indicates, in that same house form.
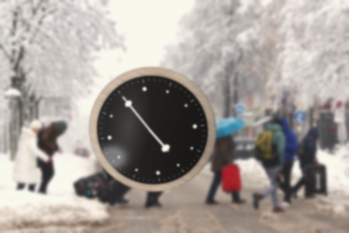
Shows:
4,55
